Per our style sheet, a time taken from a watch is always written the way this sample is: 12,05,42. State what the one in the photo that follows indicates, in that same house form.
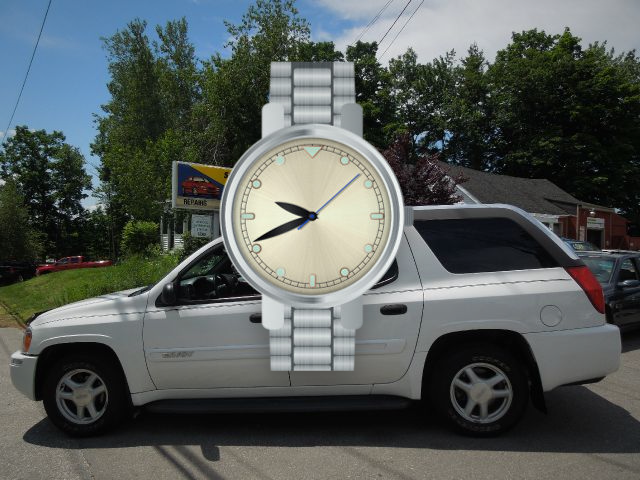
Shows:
9,41,08
